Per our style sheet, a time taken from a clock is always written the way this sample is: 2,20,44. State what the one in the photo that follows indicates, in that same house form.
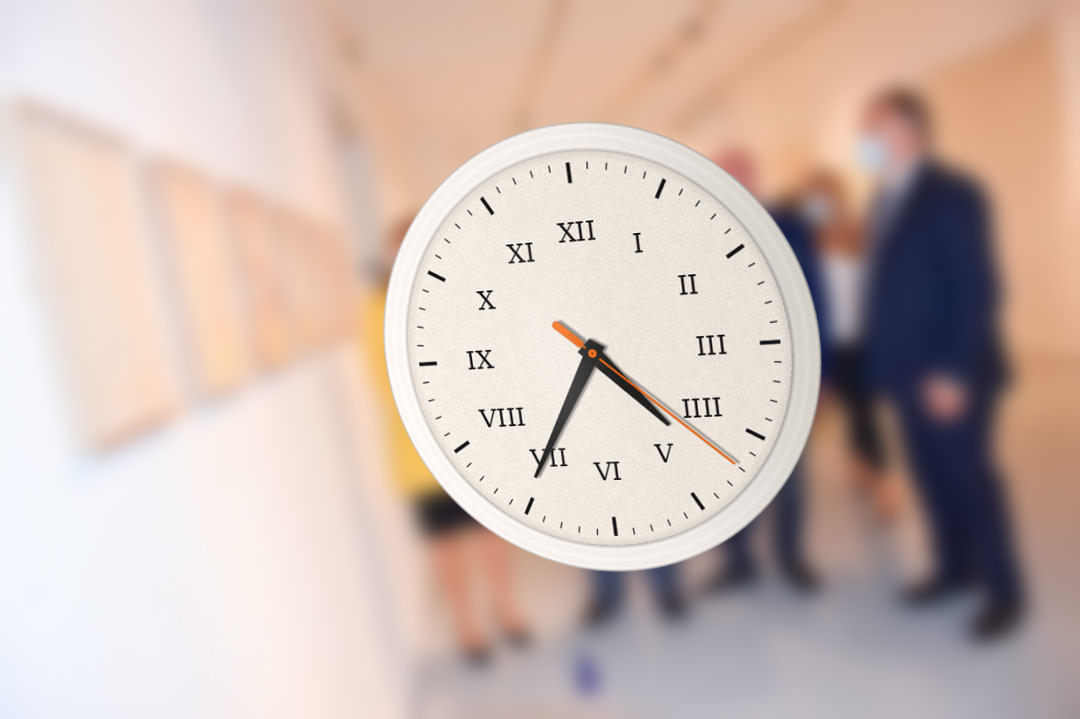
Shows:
4,35,22
